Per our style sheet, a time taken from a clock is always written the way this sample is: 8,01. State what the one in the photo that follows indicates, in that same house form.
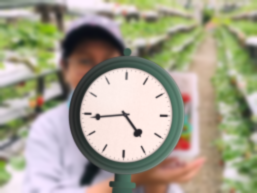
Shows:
4,44
